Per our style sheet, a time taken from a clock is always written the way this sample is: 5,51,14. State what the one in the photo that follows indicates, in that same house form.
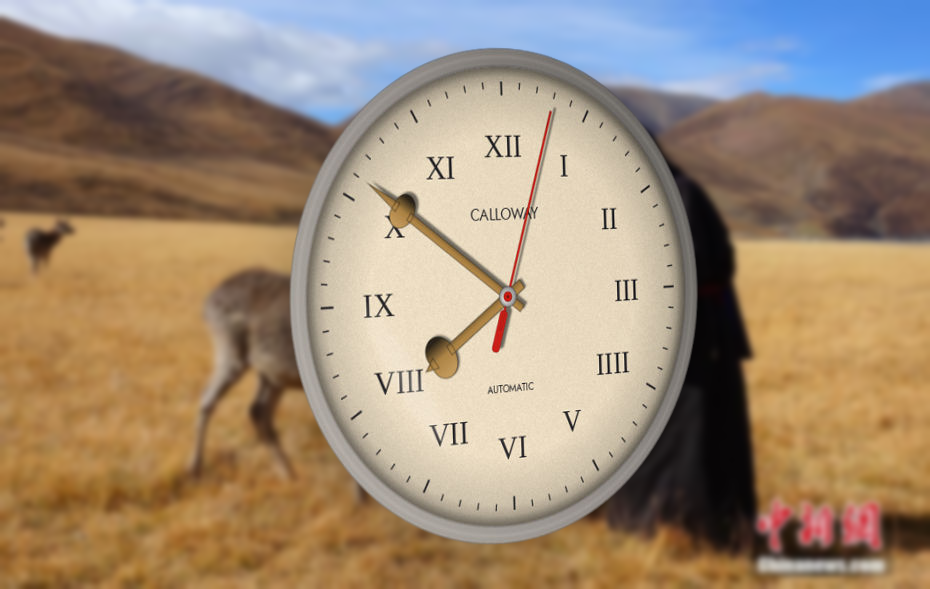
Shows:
7,51,03
